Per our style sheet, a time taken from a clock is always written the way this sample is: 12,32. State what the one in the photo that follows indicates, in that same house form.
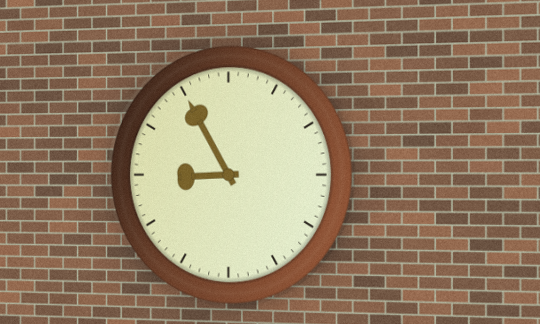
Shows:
8,55
